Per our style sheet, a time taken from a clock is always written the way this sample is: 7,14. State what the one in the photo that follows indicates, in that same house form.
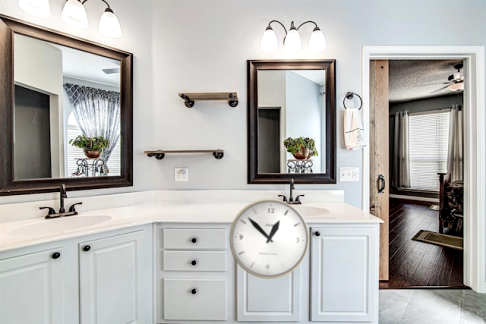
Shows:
12,52
